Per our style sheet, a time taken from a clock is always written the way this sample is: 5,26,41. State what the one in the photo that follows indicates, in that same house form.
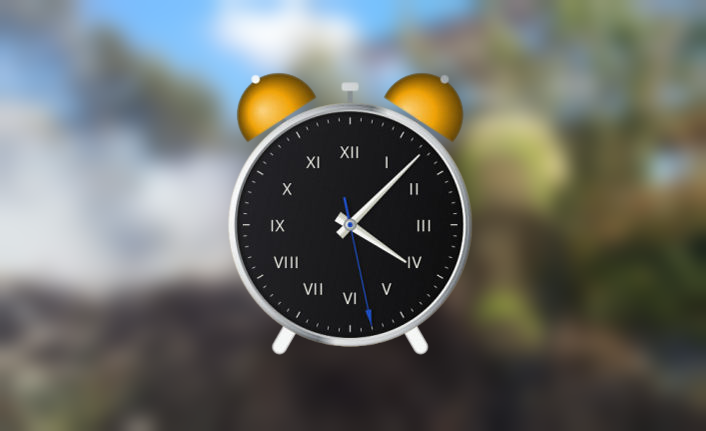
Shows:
4,07,28
